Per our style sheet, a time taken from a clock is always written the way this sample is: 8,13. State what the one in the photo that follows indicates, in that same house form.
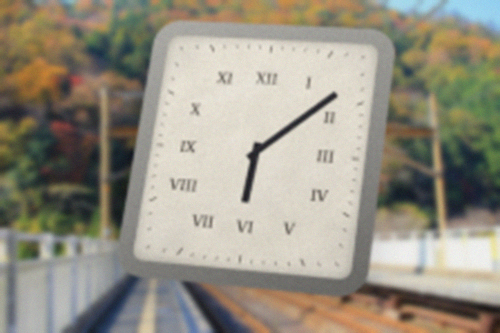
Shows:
6,08
